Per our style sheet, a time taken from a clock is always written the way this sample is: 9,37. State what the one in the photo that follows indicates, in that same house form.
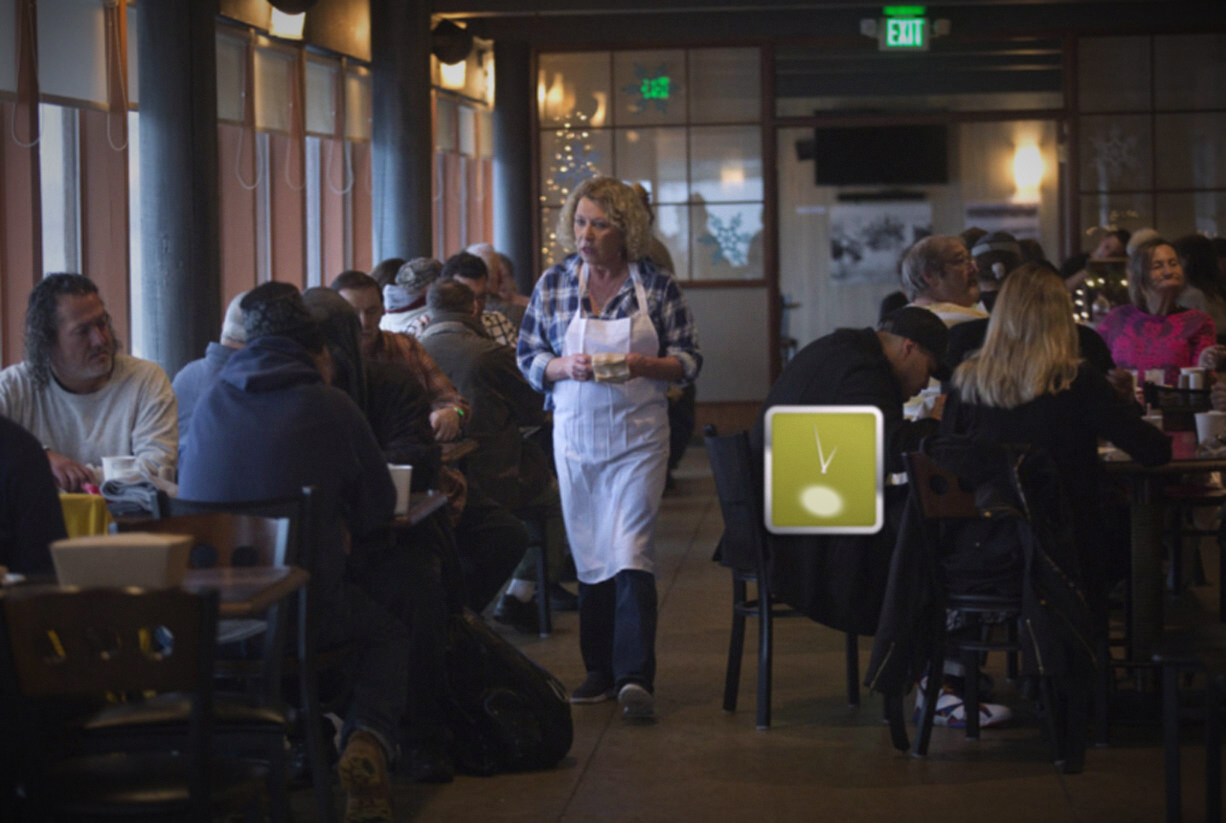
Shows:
12,58
